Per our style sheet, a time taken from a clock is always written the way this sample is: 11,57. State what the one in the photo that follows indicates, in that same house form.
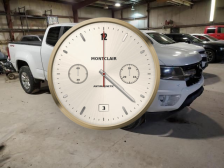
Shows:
4,22
